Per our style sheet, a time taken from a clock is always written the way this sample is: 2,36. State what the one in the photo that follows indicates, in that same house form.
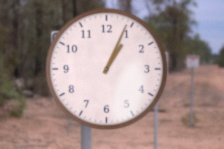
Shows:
1,04
